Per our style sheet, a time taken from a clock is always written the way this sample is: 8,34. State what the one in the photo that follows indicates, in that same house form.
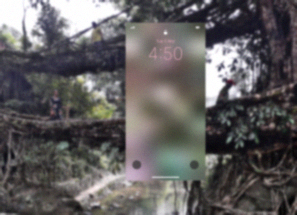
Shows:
4,50
